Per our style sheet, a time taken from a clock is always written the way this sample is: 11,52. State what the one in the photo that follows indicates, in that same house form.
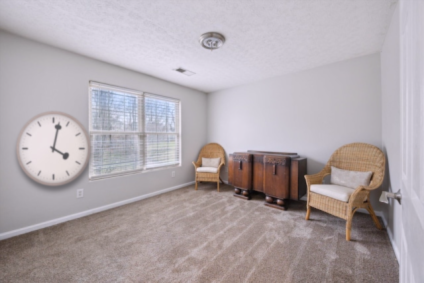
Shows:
4,02
